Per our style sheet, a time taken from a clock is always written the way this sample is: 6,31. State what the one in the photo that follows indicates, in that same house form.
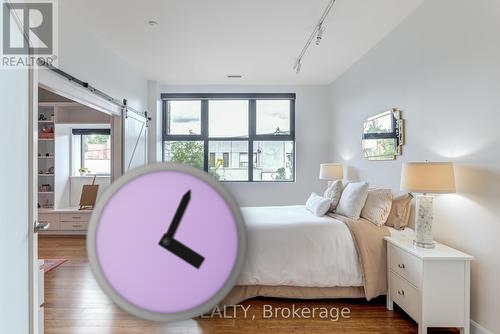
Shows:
4,04
